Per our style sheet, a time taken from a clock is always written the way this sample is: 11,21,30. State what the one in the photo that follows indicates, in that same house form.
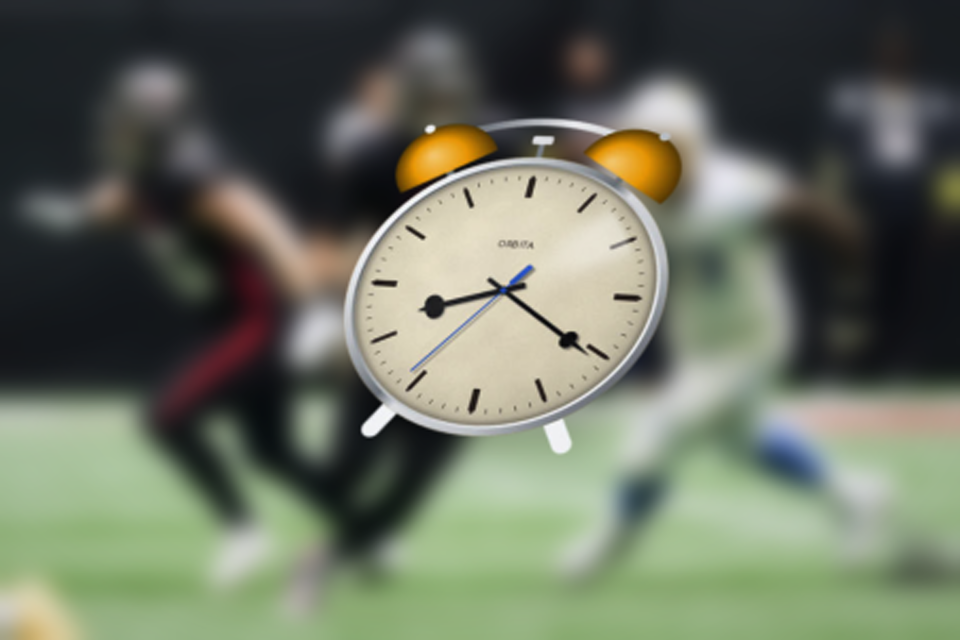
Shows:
8,20,36
